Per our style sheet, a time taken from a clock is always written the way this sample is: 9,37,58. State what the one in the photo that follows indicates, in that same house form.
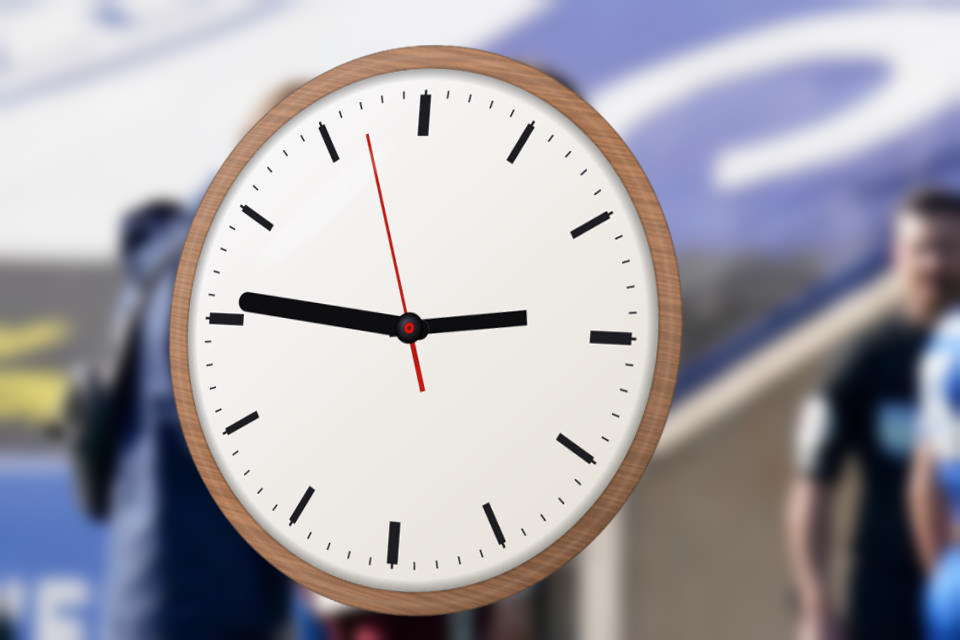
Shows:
2,45,57
